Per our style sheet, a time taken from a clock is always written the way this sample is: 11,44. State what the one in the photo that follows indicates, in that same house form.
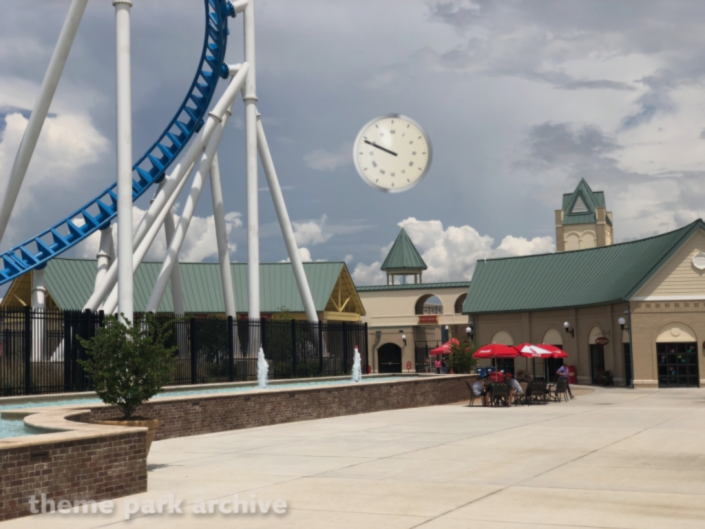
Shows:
9,49
